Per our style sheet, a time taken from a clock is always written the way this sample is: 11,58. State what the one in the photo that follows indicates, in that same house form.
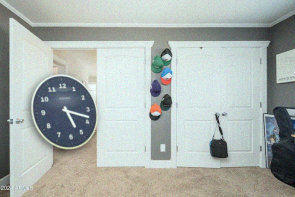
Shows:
5,18
